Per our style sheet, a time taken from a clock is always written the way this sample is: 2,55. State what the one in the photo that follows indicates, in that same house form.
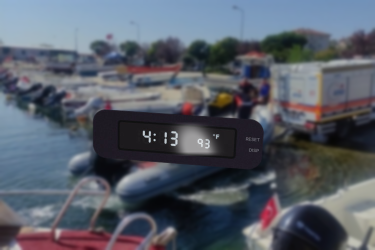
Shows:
4,13
